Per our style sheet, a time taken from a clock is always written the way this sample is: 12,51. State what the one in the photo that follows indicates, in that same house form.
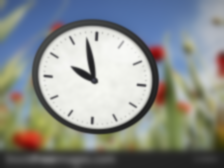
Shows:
9,58
